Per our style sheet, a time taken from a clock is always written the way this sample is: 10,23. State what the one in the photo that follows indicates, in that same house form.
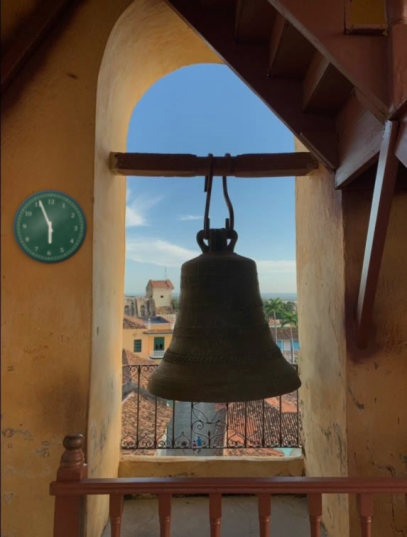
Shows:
5,56
